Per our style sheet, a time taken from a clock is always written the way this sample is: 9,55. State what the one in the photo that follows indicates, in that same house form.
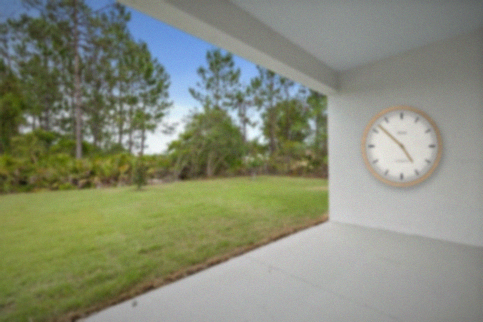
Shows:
4,52
